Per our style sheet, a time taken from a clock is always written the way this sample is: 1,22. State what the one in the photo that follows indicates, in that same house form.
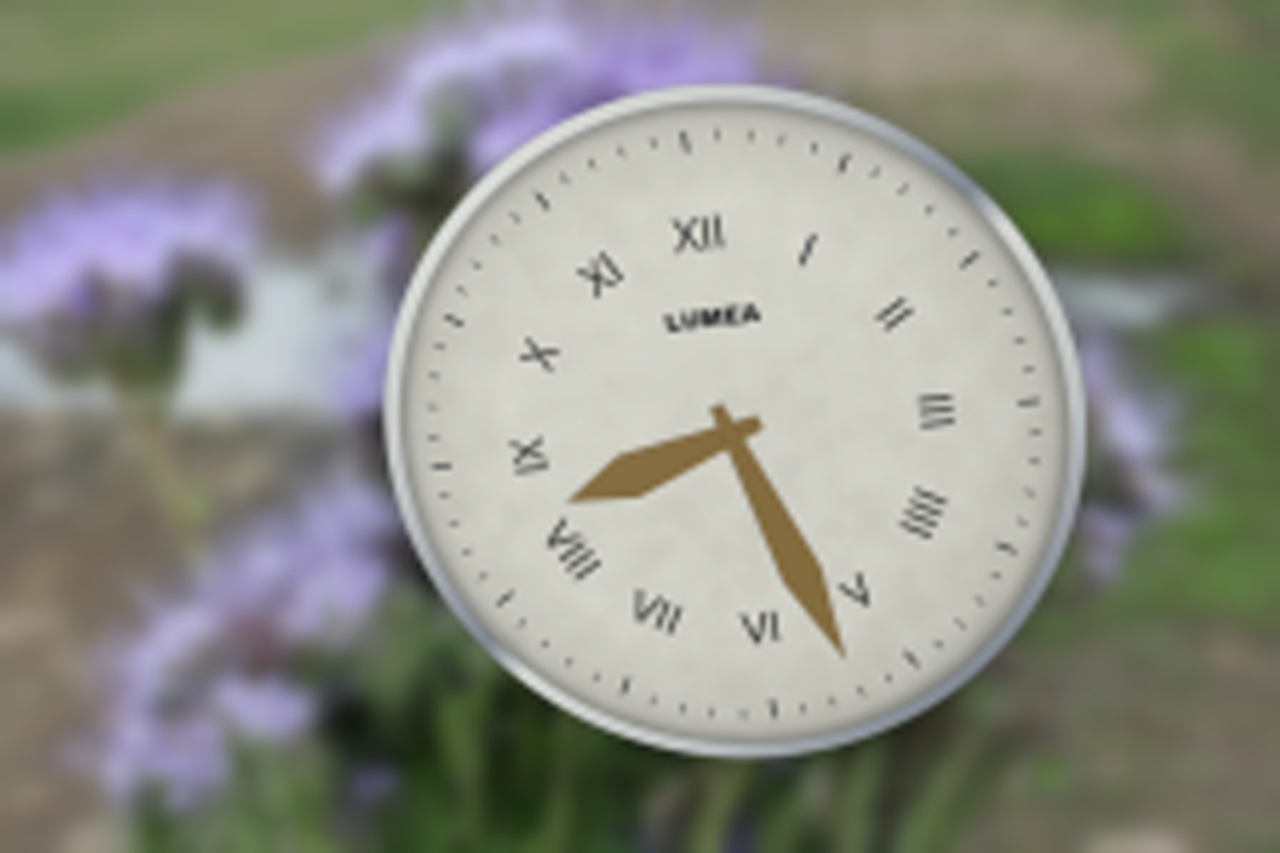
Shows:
8,27
